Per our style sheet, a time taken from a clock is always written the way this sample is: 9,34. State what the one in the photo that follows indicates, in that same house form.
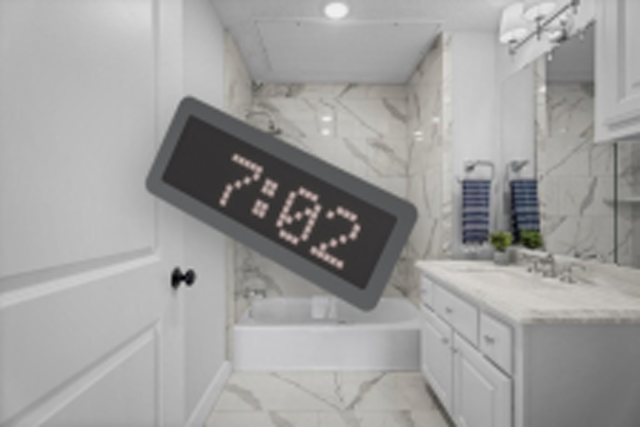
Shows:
7,02
